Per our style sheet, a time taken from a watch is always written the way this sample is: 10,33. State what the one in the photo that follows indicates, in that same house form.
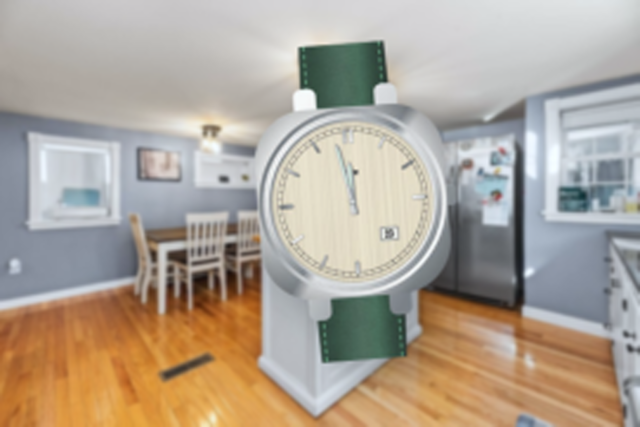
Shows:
11,58
